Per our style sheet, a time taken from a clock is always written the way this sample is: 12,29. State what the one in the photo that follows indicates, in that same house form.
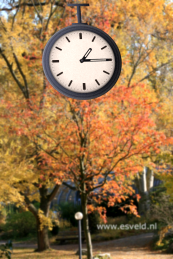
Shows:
1,15
